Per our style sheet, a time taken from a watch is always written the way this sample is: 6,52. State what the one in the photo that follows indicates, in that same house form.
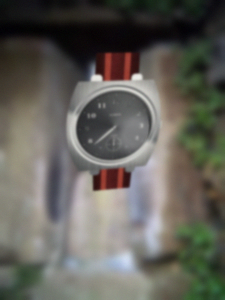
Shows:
7,38
